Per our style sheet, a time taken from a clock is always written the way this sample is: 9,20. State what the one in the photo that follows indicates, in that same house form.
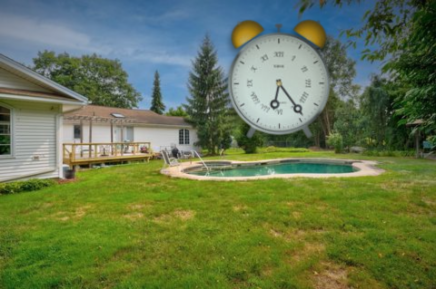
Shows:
6,24
